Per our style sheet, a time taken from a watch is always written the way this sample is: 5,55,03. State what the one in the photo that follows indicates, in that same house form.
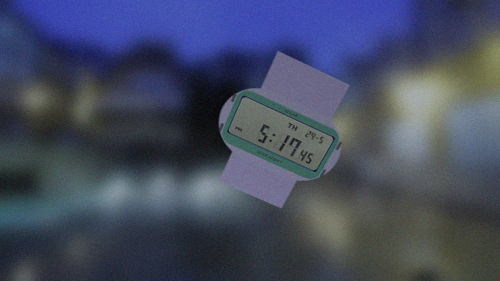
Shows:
5,17,45
